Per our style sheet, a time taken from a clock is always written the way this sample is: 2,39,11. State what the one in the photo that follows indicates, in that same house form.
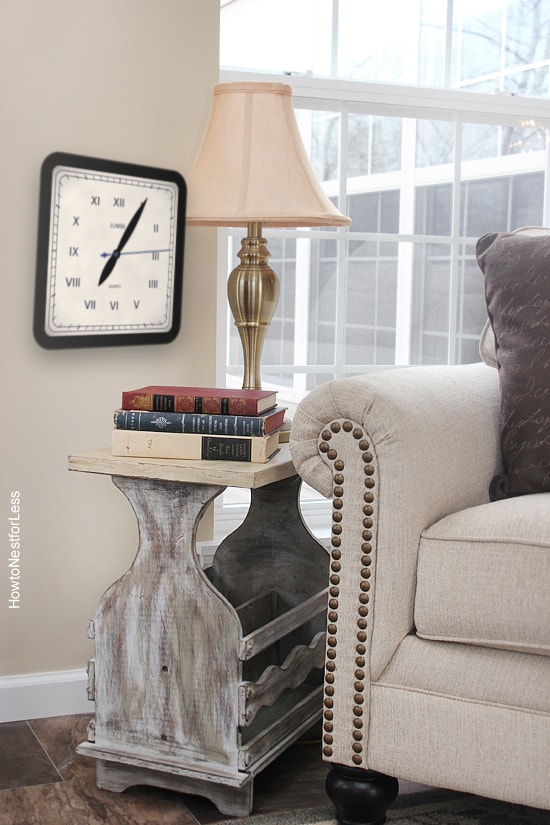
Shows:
7,05,14
